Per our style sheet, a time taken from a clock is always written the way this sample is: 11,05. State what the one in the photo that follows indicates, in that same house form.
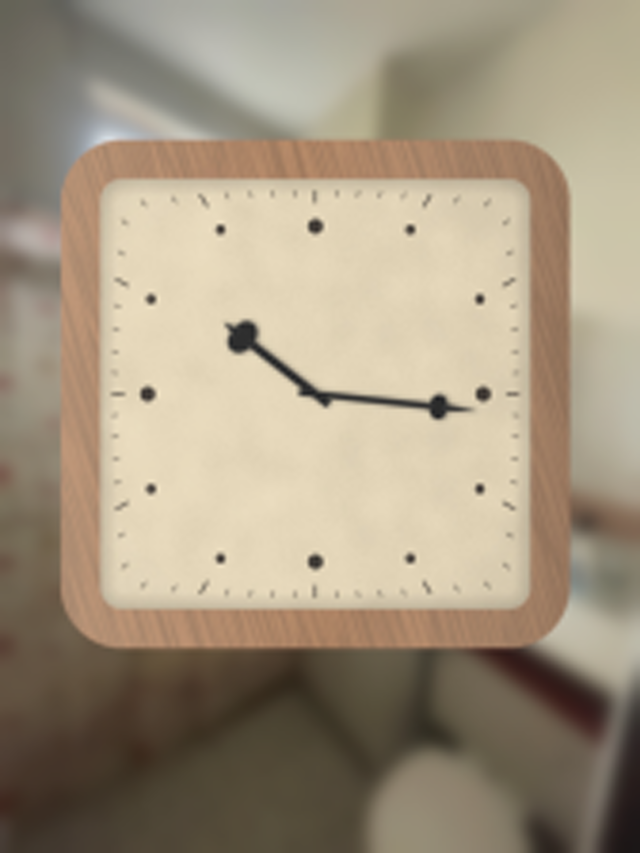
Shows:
10,16
